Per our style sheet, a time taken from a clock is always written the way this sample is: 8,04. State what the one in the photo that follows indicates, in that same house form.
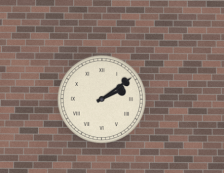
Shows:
2,09
